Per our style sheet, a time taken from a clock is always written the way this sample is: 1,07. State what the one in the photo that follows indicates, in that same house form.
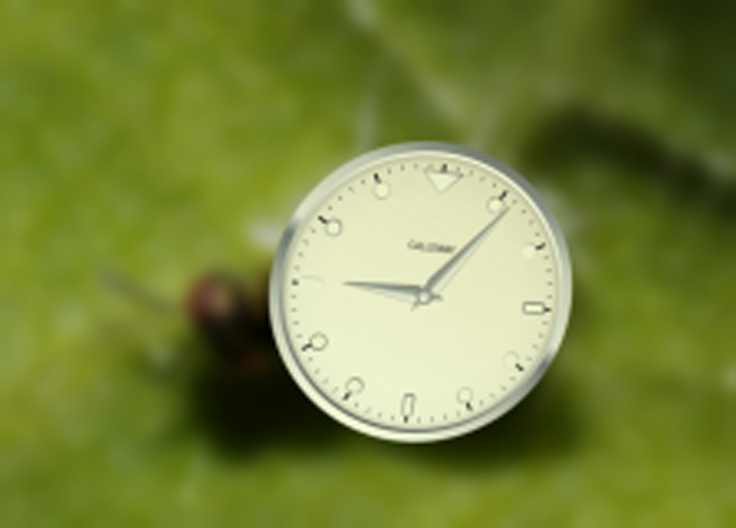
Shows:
9,06
